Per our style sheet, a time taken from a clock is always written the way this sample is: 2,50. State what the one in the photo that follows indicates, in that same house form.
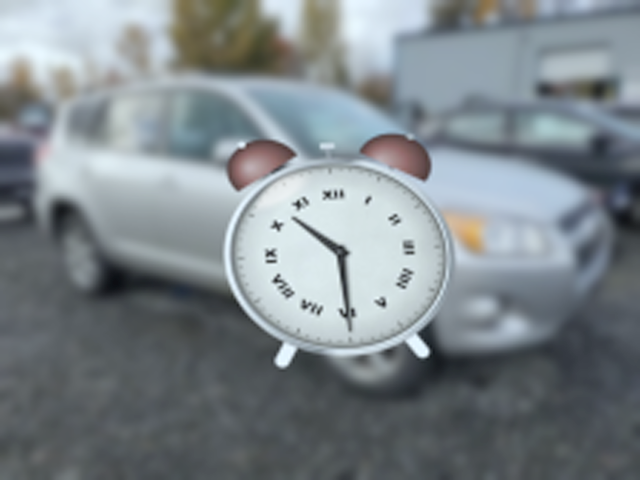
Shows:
10,30
